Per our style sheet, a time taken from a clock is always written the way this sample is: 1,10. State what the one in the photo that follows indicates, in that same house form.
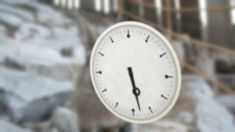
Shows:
5,28
